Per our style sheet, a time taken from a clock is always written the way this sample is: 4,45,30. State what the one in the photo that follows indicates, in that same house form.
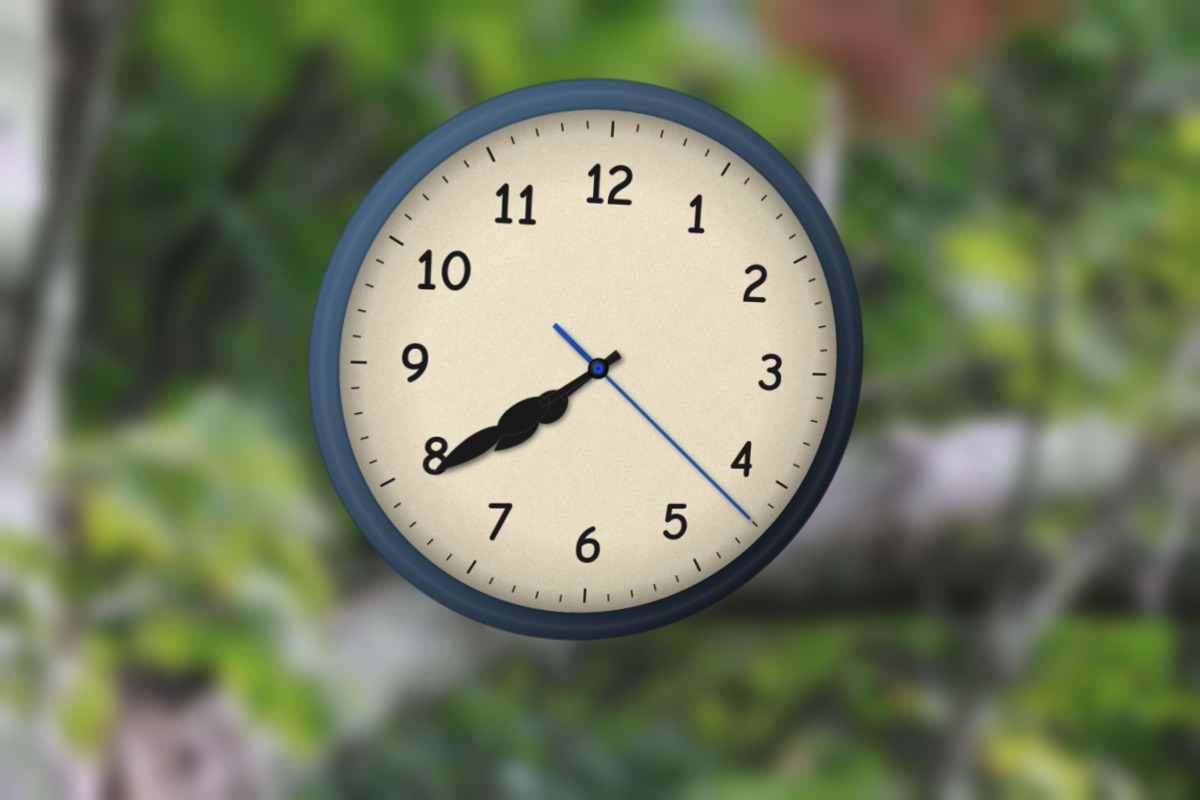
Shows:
7,39,22
